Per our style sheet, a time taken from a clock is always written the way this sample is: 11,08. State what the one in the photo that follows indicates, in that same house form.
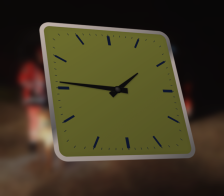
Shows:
1,46
